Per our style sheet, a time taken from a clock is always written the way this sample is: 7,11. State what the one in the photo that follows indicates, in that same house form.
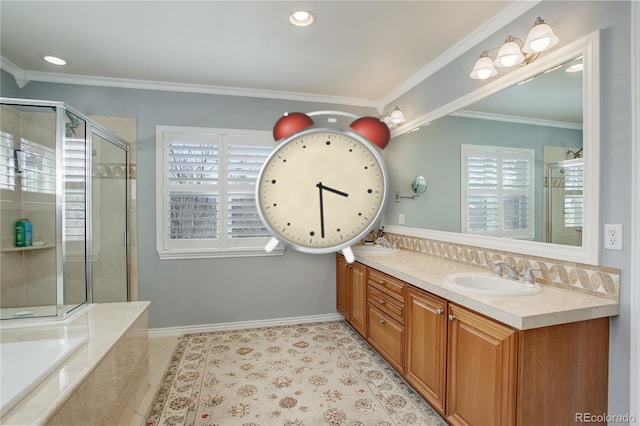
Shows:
3,28
